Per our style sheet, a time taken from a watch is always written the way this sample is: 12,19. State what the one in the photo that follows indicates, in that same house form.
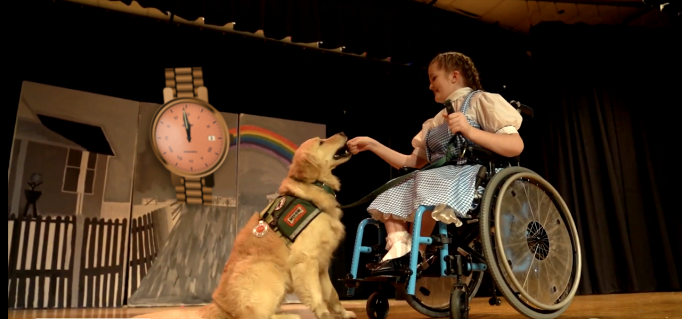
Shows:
11,59
